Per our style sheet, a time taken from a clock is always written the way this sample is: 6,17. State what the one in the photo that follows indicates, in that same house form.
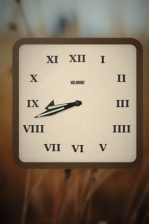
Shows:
8,42
